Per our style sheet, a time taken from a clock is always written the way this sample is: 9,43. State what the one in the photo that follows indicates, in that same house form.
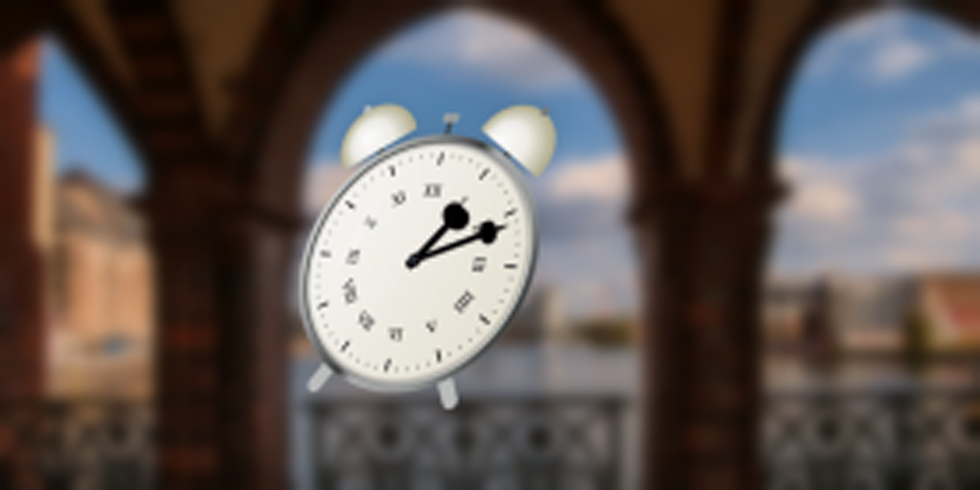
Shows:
1,11
